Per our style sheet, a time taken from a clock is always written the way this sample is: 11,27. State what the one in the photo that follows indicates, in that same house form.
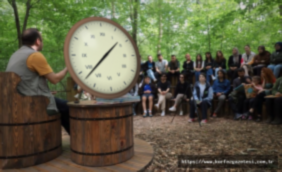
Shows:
1,38
